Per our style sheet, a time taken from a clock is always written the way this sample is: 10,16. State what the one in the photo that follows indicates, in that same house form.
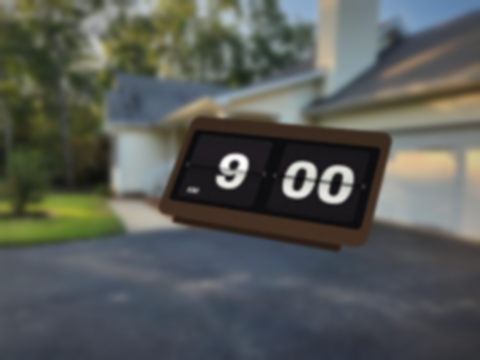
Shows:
9,00
